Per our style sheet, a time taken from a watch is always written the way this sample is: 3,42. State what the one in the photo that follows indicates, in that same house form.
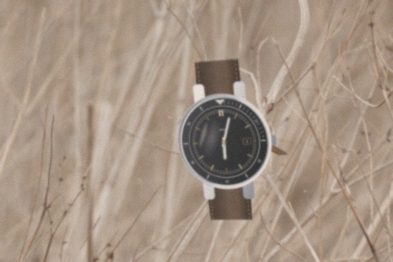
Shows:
6,03
